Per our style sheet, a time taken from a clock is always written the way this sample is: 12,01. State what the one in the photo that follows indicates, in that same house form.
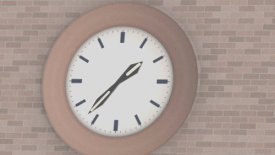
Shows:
1,37
